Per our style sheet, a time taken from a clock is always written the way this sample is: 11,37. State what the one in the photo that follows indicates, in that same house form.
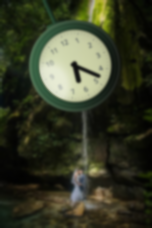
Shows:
6,23
